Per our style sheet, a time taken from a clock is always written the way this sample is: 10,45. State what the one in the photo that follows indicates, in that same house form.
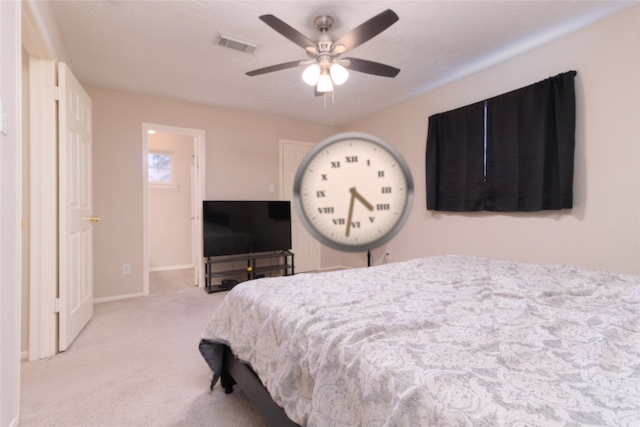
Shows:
4,32
